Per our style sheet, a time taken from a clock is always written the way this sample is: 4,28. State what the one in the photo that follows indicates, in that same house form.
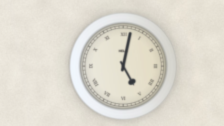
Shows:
5,02
